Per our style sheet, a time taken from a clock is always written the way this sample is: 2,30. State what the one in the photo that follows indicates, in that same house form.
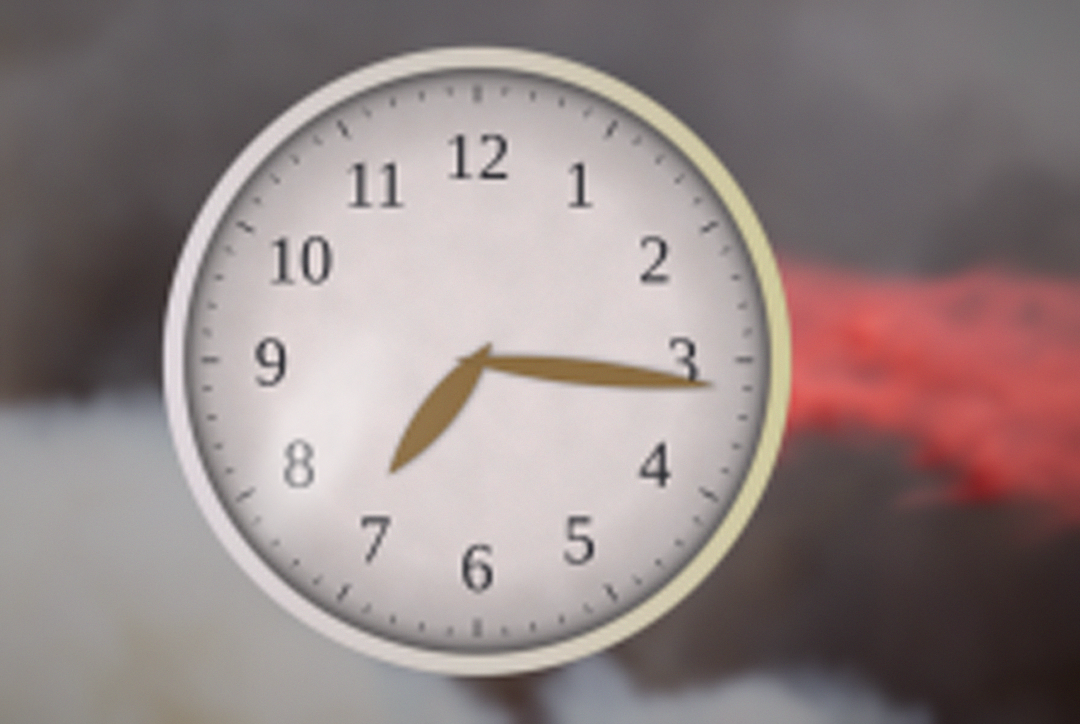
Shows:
7,16
